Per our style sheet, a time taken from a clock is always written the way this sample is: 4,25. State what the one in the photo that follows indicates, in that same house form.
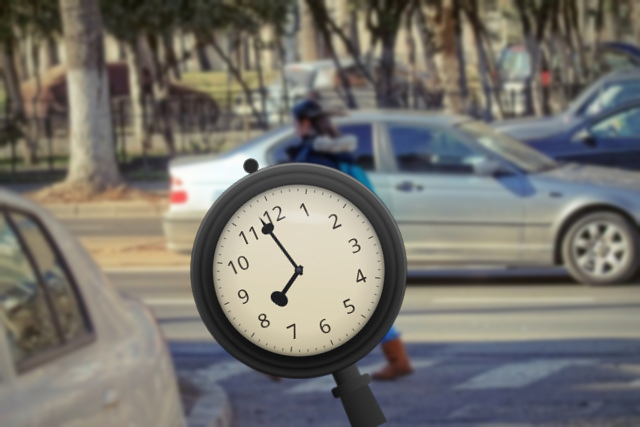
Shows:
7,58
